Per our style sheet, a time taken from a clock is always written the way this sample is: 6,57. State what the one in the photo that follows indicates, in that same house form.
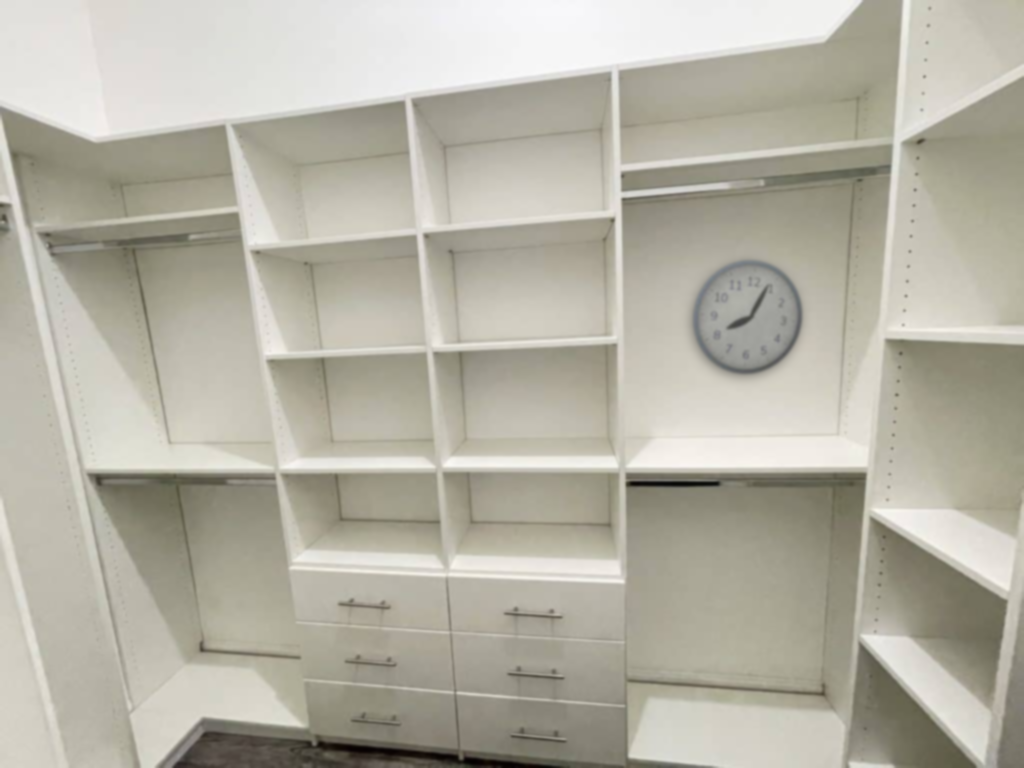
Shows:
8,04
